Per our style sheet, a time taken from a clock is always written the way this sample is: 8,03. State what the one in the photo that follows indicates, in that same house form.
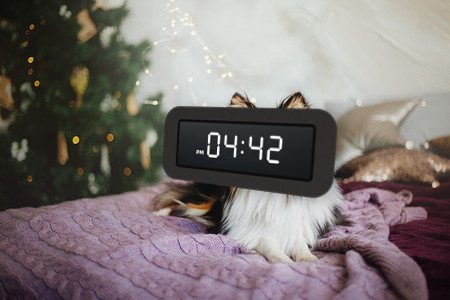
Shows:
4,42
